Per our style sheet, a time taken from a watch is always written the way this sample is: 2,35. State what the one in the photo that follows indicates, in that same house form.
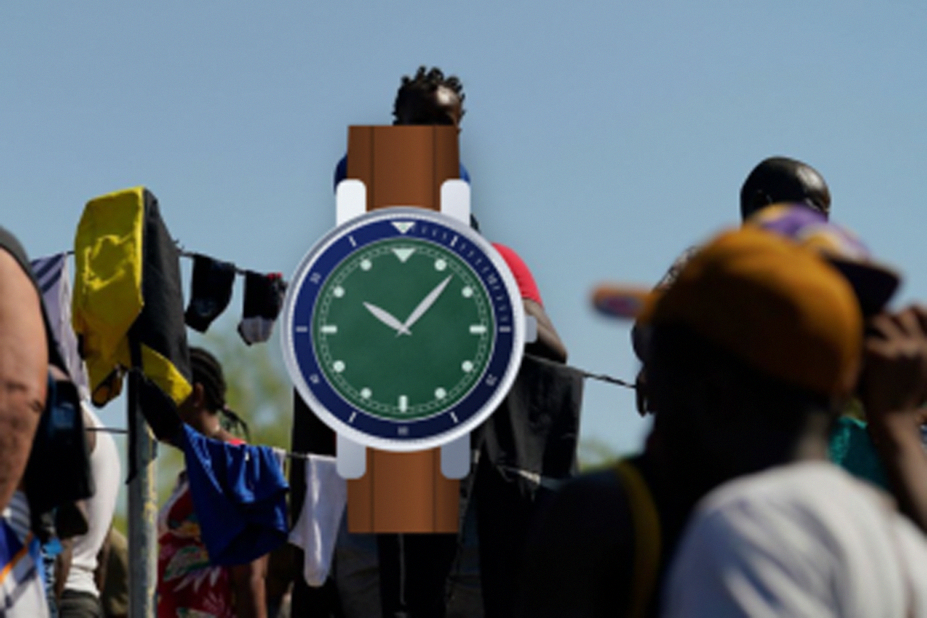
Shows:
10,07
